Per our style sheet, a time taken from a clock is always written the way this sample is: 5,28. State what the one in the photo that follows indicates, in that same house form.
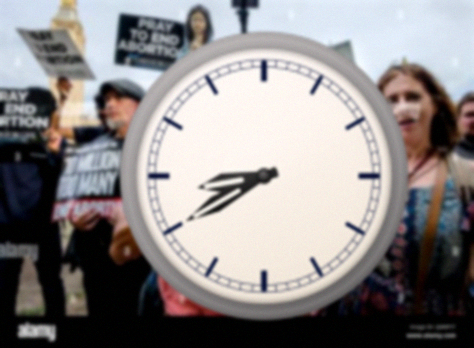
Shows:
8,40
